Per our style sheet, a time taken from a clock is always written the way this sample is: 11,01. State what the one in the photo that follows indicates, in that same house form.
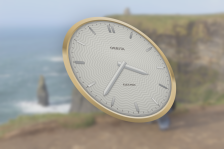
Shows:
3,37
